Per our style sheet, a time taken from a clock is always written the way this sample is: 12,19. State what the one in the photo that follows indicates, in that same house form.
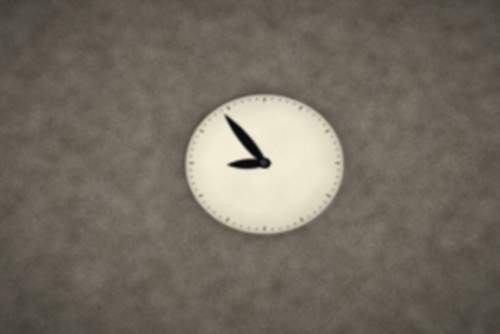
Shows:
8,54
